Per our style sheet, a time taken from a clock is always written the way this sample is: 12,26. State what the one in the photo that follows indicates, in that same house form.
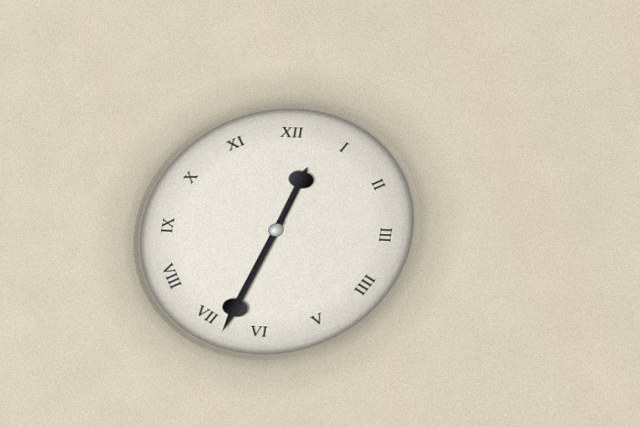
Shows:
12,33
